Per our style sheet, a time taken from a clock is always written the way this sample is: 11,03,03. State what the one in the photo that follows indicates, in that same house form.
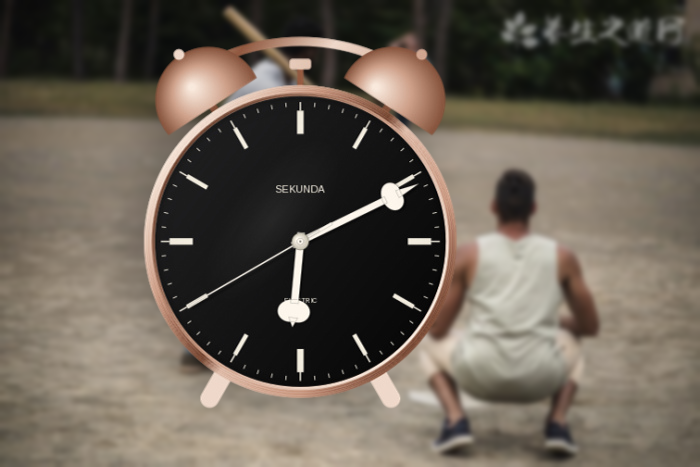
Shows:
6,10,40
